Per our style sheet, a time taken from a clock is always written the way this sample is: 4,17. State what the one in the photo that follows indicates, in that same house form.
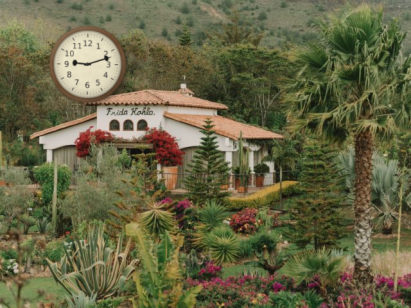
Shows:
9,12
